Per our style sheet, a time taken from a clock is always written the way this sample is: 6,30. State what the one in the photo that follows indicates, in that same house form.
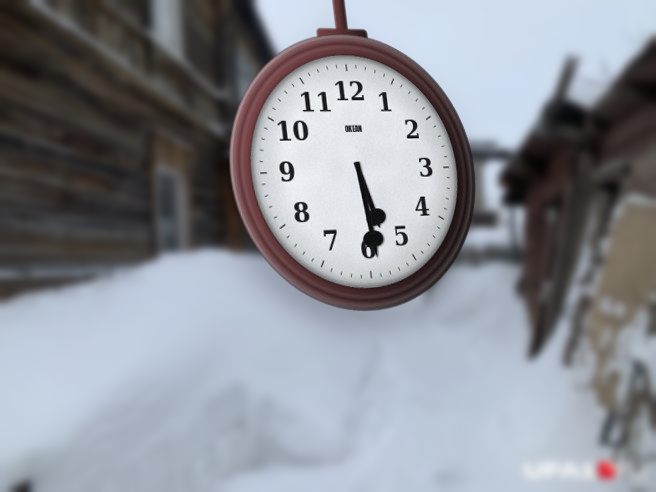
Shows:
5,29
